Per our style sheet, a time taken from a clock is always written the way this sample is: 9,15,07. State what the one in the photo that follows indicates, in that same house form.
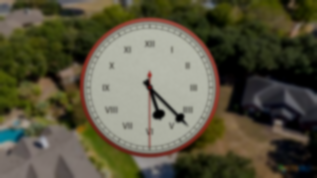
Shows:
5,22,30
